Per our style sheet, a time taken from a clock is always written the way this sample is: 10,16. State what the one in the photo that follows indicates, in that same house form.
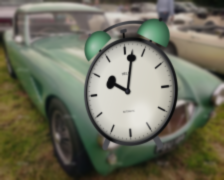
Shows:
10,02
